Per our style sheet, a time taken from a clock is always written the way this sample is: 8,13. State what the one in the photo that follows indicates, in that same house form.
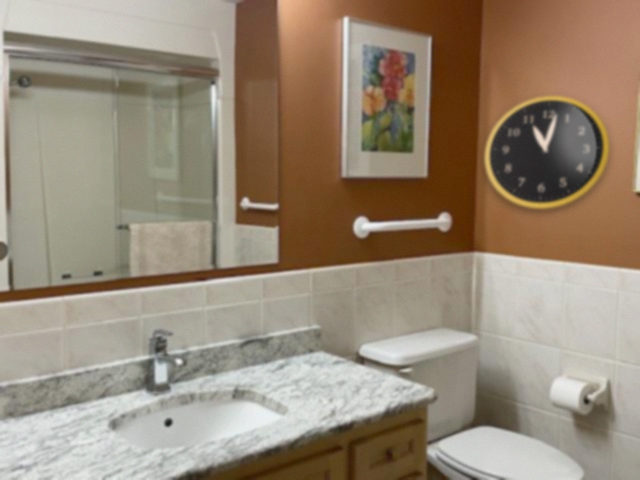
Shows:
11,02
